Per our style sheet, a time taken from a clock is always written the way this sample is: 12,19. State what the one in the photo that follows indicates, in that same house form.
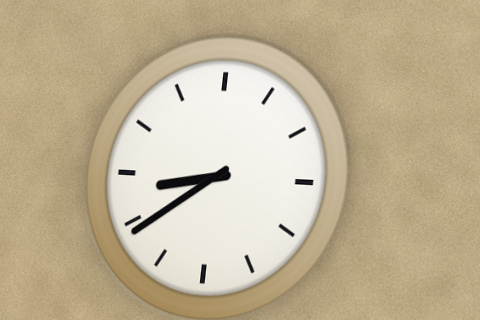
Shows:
8,39
